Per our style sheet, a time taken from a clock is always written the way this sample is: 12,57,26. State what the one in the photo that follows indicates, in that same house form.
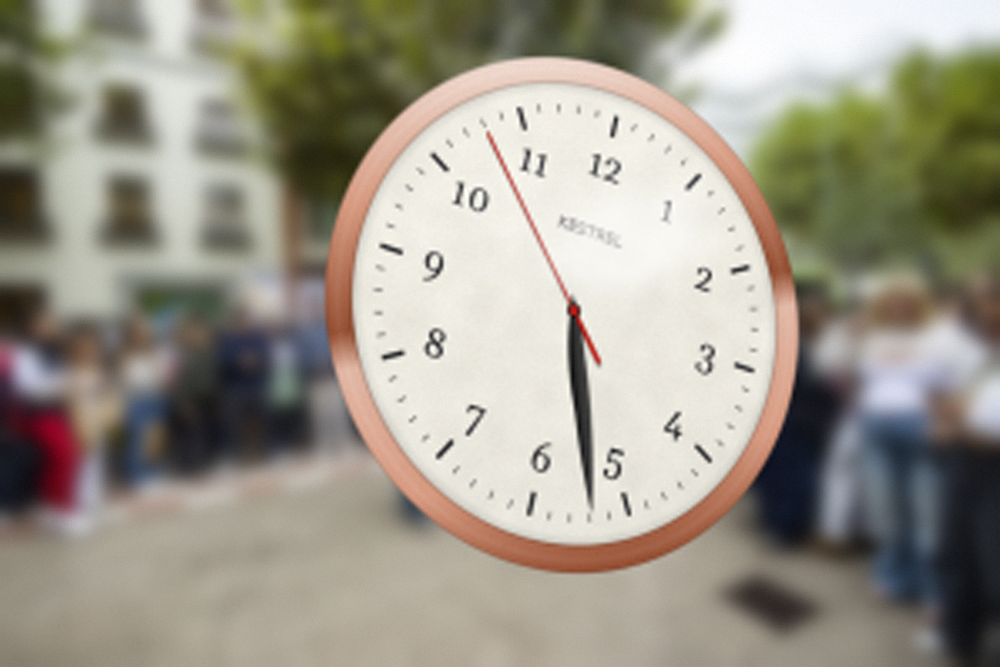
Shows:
5,26,53
